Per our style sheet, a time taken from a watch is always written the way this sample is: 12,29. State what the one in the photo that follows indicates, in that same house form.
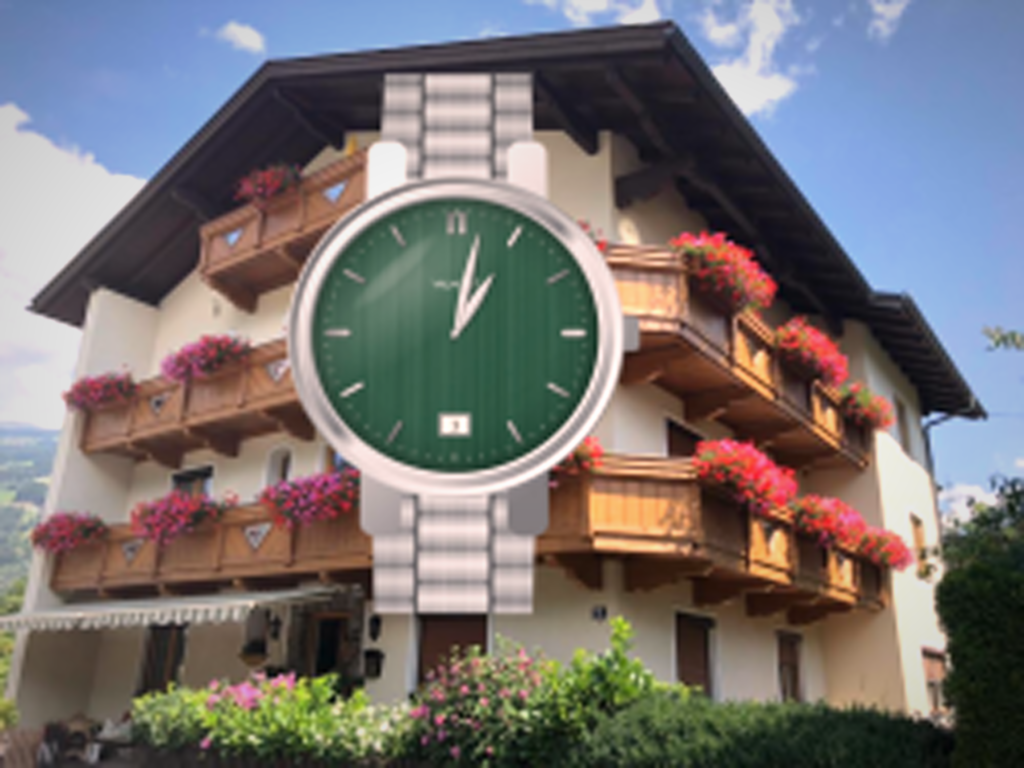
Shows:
1,02
